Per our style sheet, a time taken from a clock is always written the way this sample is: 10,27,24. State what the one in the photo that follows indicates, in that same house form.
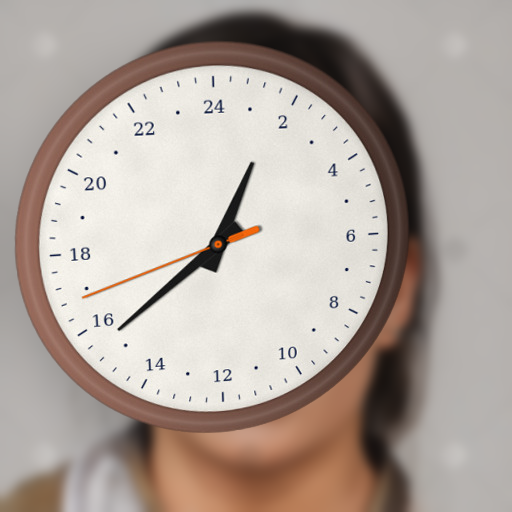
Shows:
1,38,42
